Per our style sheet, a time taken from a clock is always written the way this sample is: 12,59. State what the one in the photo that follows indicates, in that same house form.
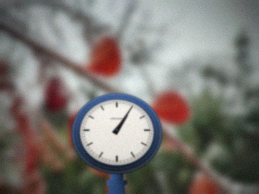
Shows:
1,05
